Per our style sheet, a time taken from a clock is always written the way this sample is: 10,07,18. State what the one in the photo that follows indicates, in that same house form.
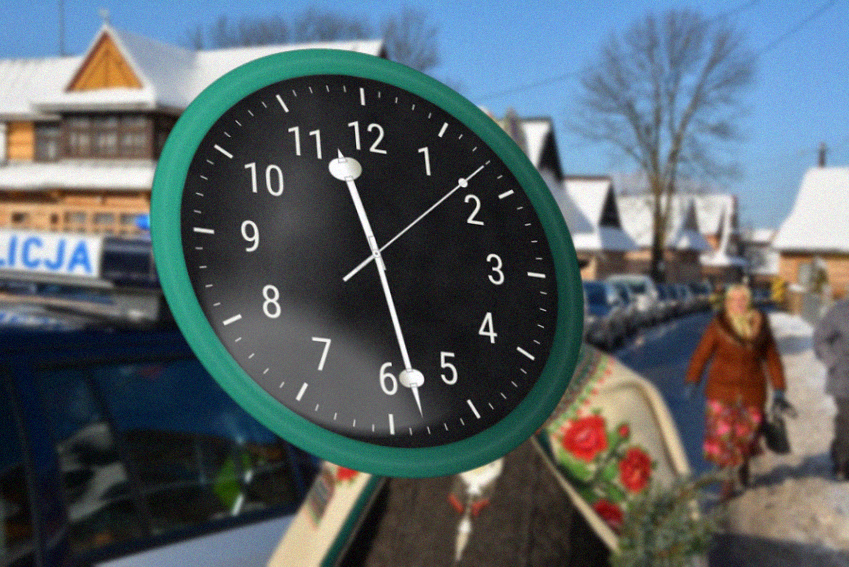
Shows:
11,28,08
